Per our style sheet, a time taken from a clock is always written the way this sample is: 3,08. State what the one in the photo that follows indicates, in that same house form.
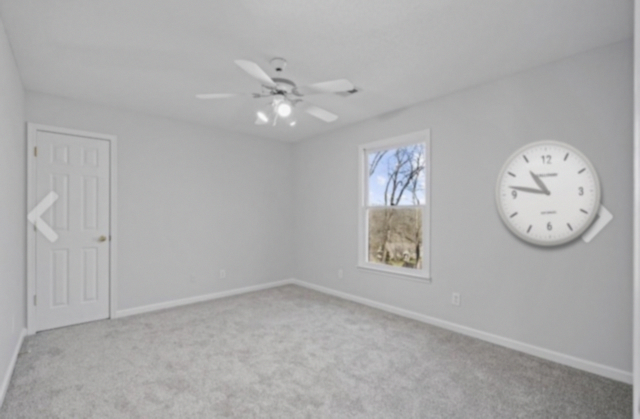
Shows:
10,47
